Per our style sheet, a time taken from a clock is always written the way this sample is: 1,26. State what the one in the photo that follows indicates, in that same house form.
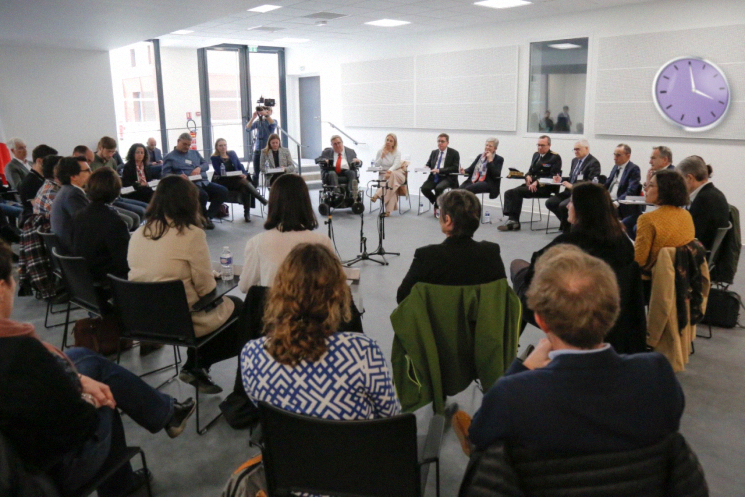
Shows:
4,00
